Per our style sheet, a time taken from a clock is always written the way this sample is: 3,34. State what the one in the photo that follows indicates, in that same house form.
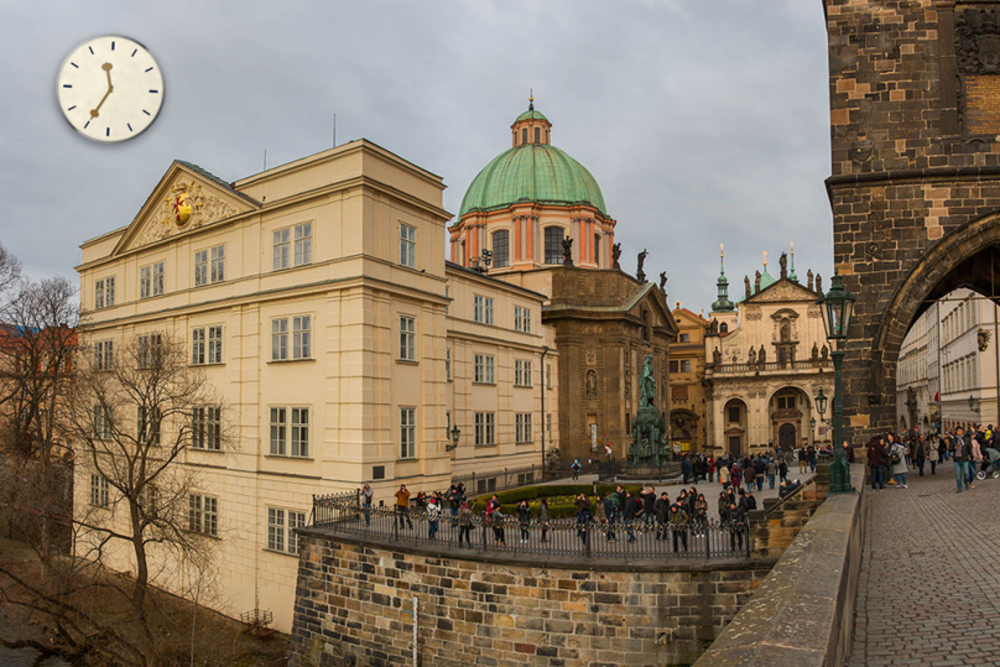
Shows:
11,35
